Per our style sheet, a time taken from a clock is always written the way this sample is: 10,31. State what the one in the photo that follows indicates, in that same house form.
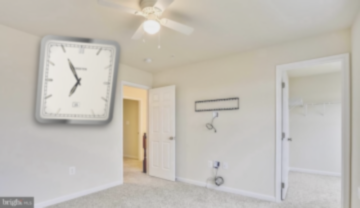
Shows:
6,55
